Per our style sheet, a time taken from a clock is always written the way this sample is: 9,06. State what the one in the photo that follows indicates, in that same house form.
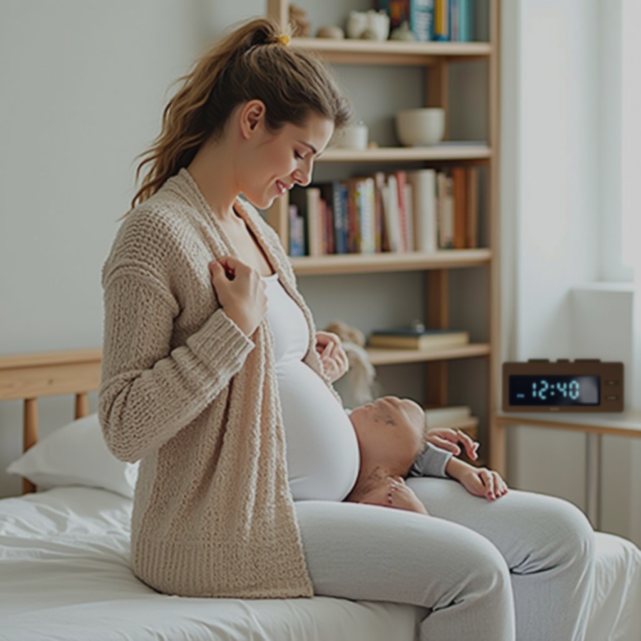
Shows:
12,40
